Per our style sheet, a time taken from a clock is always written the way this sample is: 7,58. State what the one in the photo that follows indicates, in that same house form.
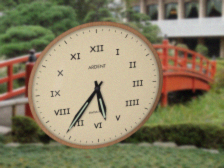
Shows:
5,36
